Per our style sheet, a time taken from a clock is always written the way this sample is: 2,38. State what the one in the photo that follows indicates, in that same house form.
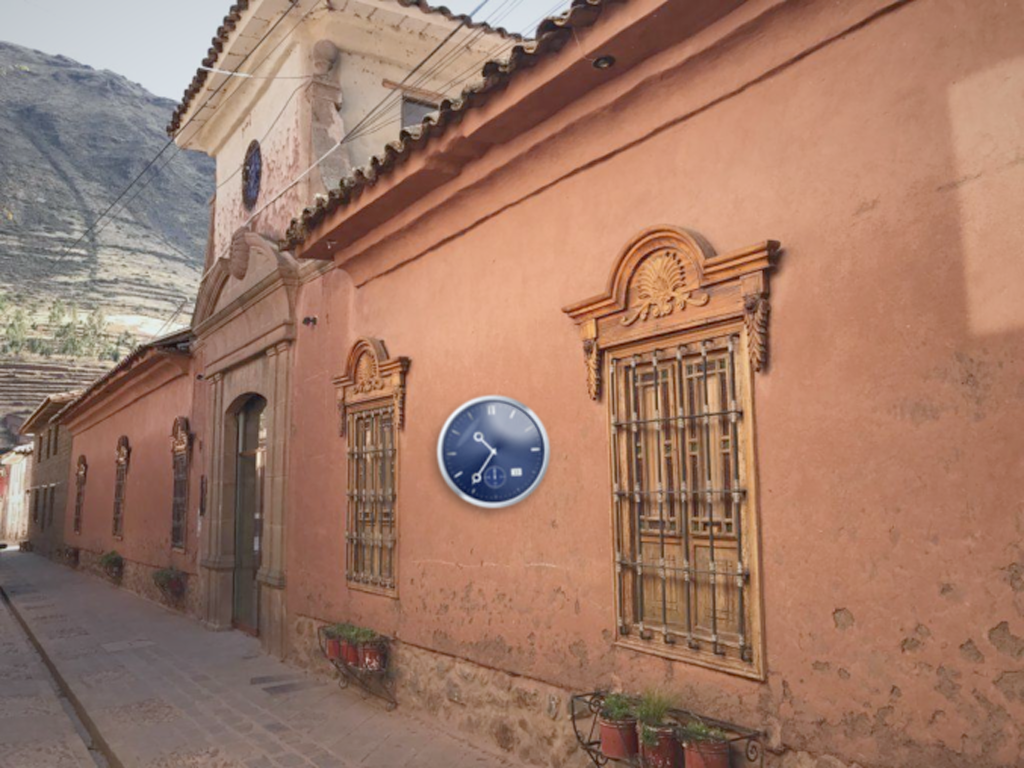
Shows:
10,36
